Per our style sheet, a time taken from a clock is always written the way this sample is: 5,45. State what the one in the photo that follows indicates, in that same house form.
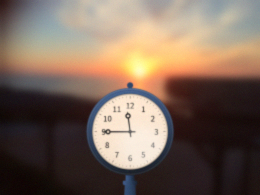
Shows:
11,45
